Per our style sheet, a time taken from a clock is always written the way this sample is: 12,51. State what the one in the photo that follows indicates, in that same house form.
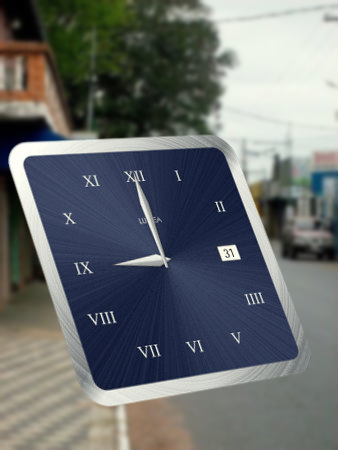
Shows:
9,00
